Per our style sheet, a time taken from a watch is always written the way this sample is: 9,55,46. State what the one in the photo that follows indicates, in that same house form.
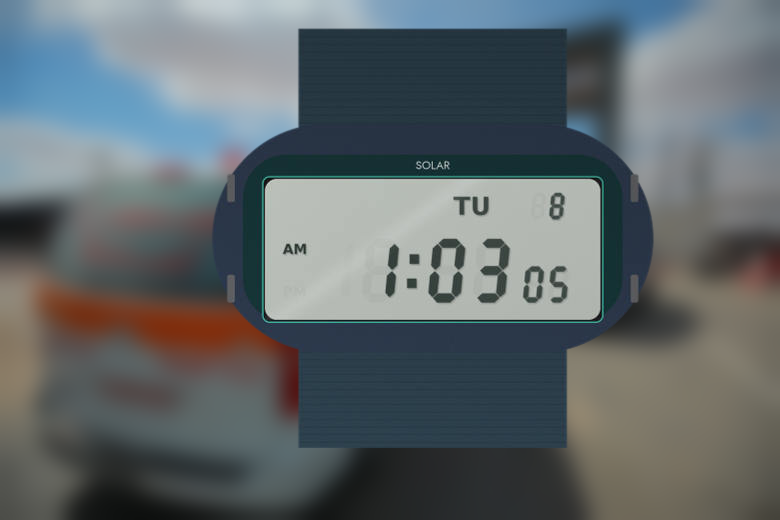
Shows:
1,03,05
